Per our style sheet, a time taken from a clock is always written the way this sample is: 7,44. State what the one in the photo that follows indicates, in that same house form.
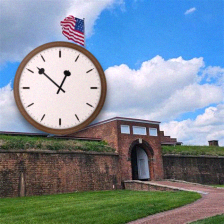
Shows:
12,52
